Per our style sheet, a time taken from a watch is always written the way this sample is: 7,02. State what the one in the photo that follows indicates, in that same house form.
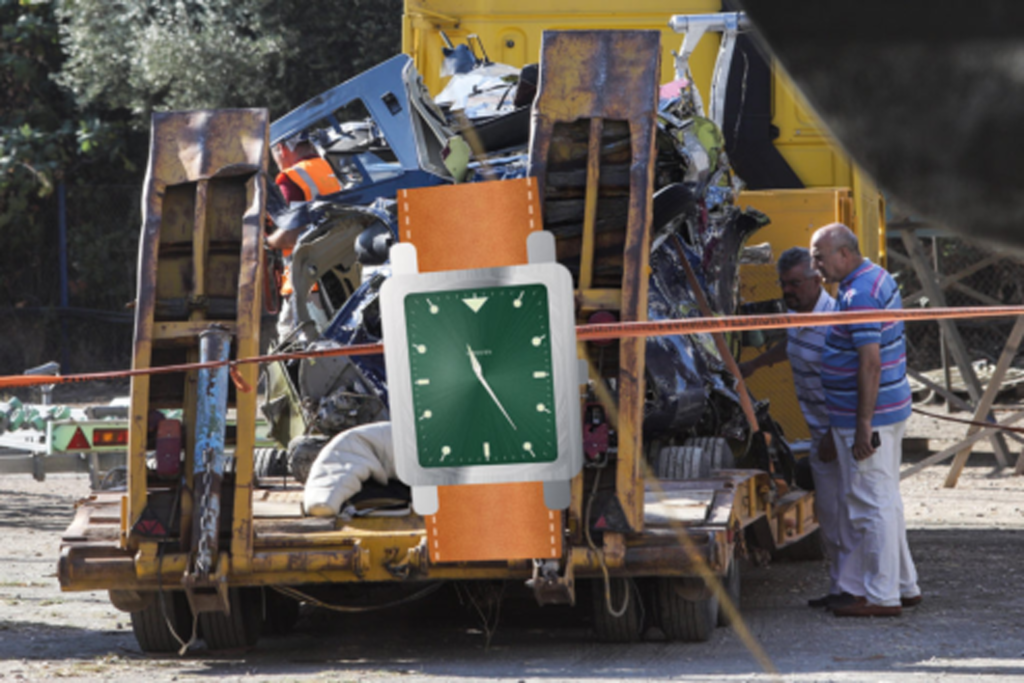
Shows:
11,25
